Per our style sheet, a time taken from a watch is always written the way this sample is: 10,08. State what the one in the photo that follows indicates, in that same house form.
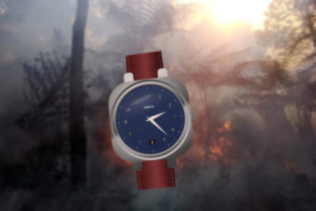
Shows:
2,23
